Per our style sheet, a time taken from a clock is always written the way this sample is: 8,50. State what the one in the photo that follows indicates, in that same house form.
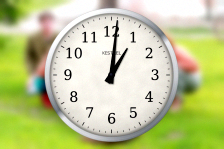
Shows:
1,01
